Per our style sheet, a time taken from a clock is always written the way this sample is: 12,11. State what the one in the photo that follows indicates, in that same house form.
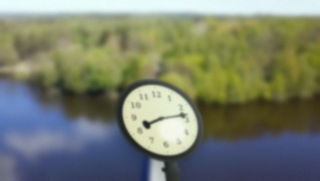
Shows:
8,13
